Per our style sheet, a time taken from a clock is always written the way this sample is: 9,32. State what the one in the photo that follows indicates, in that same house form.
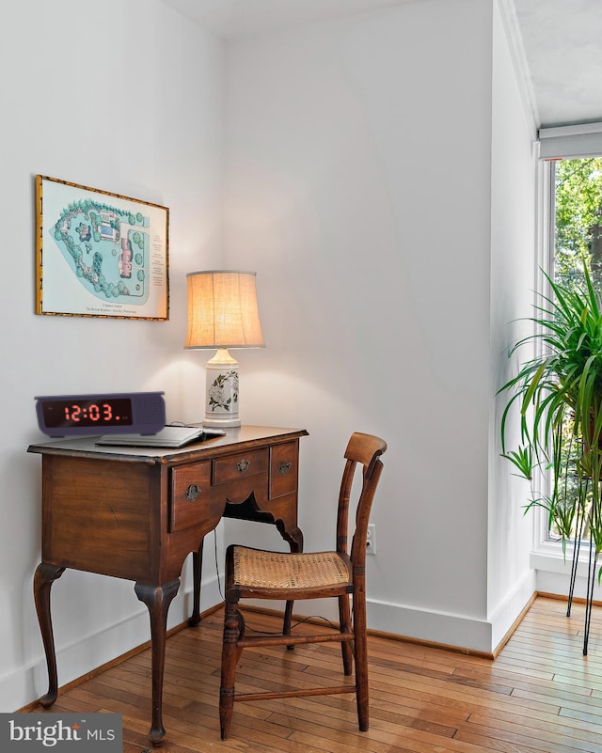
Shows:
12,03
